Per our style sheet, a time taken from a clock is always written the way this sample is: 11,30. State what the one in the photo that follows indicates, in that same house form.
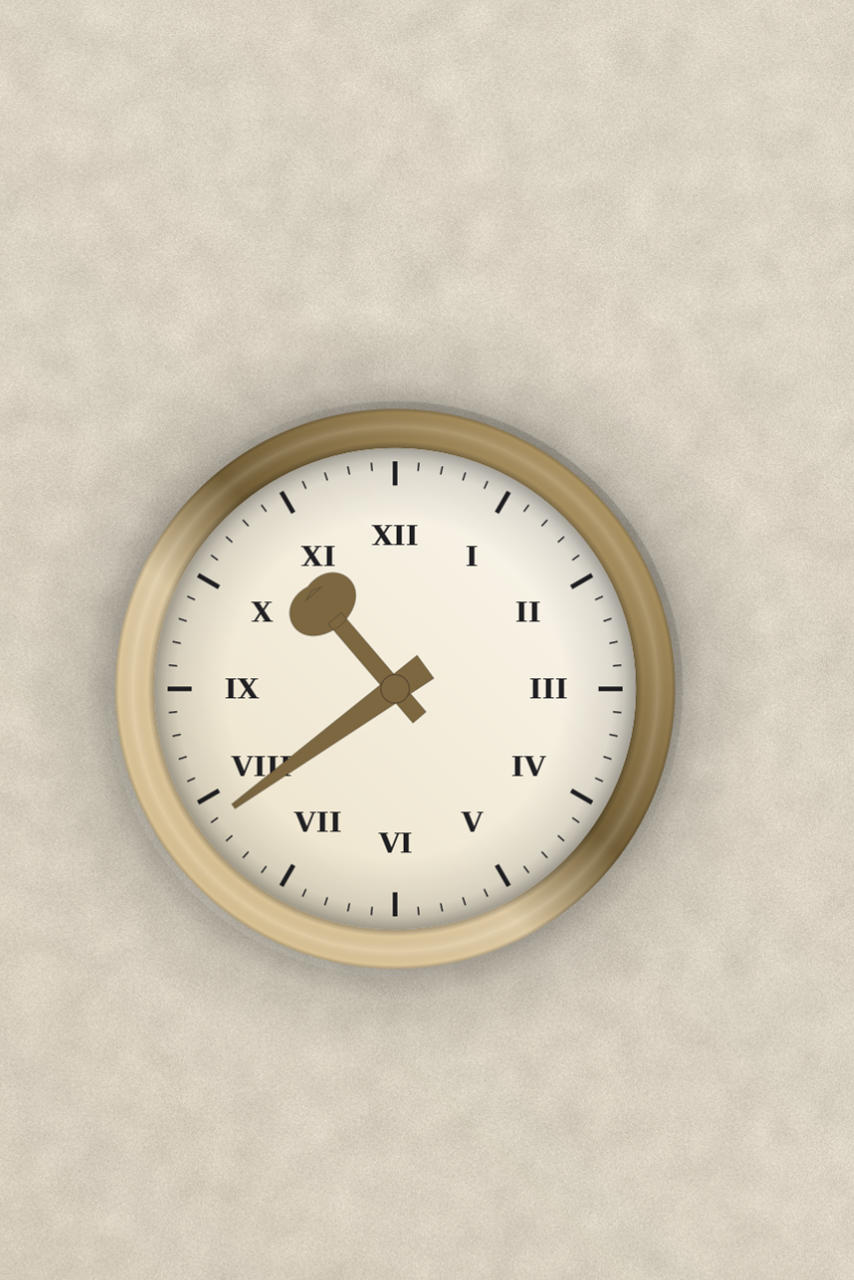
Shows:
10,39
